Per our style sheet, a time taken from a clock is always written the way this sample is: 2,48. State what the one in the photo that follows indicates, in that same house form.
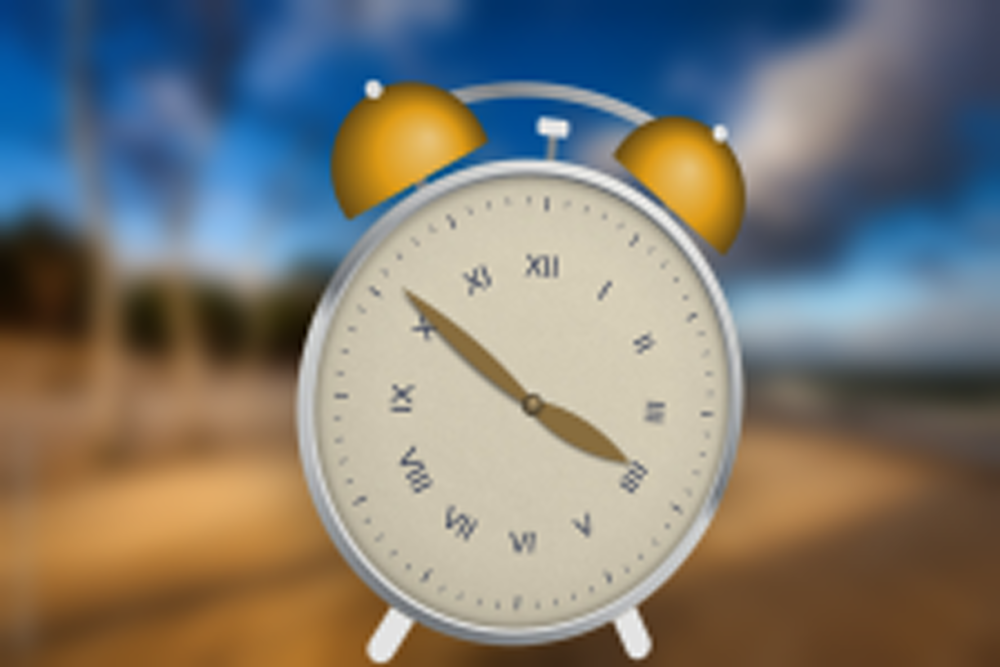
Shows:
3,51
